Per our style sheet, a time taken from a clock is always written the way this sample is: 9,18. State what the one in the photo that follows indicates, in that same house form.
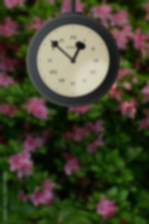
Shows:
12,52
